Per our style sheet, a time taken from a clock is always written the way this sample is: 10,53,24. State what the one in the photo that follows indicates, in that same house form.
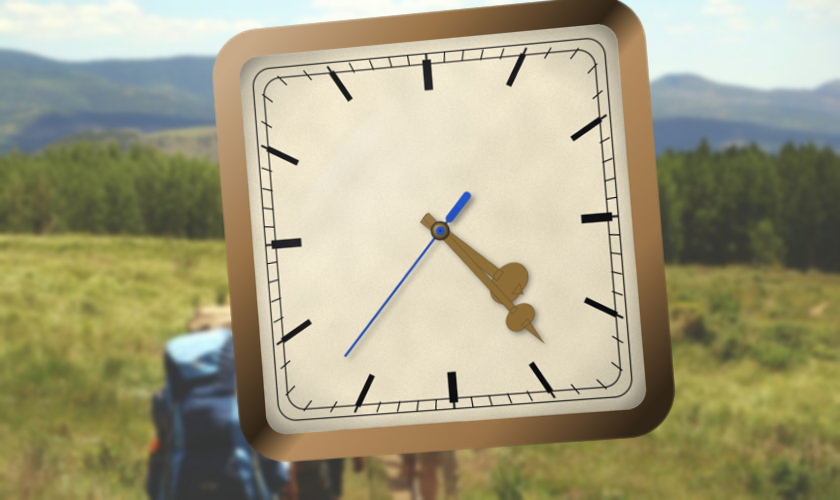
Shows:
4,23,37
